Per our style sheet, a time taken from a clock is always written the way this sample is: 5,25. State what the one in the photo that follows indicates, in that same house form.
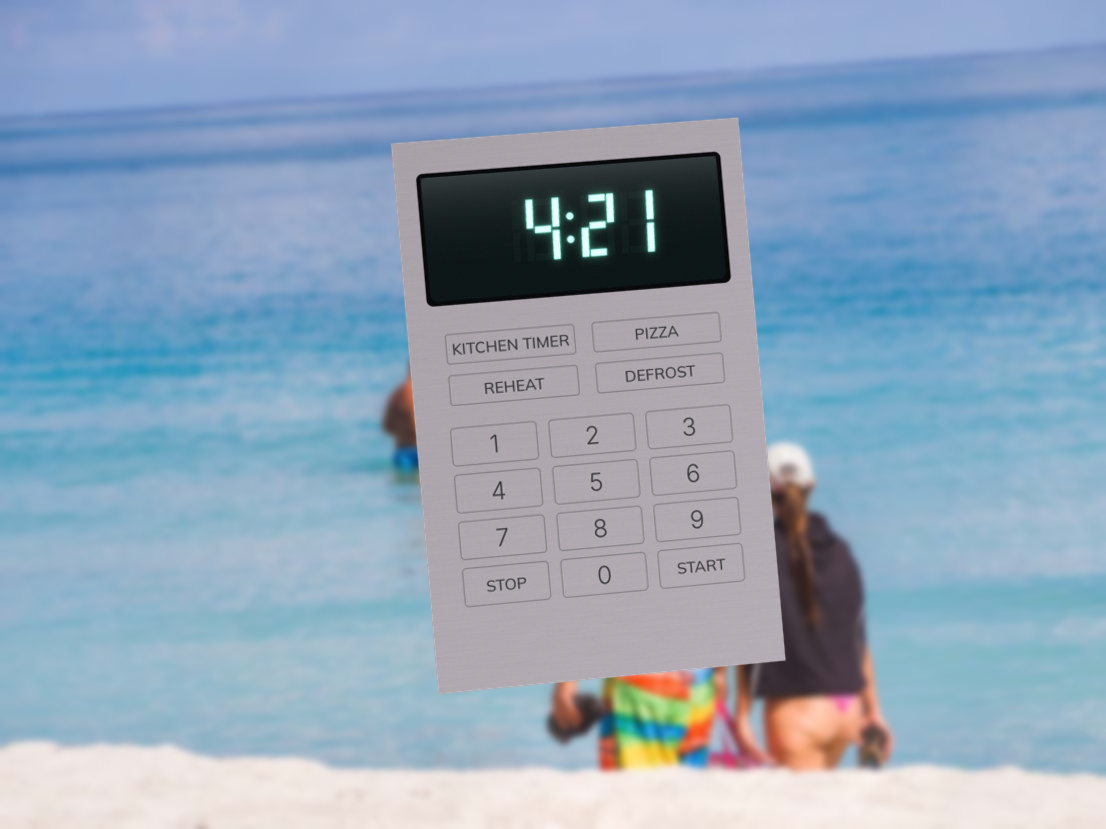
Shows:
4,21
